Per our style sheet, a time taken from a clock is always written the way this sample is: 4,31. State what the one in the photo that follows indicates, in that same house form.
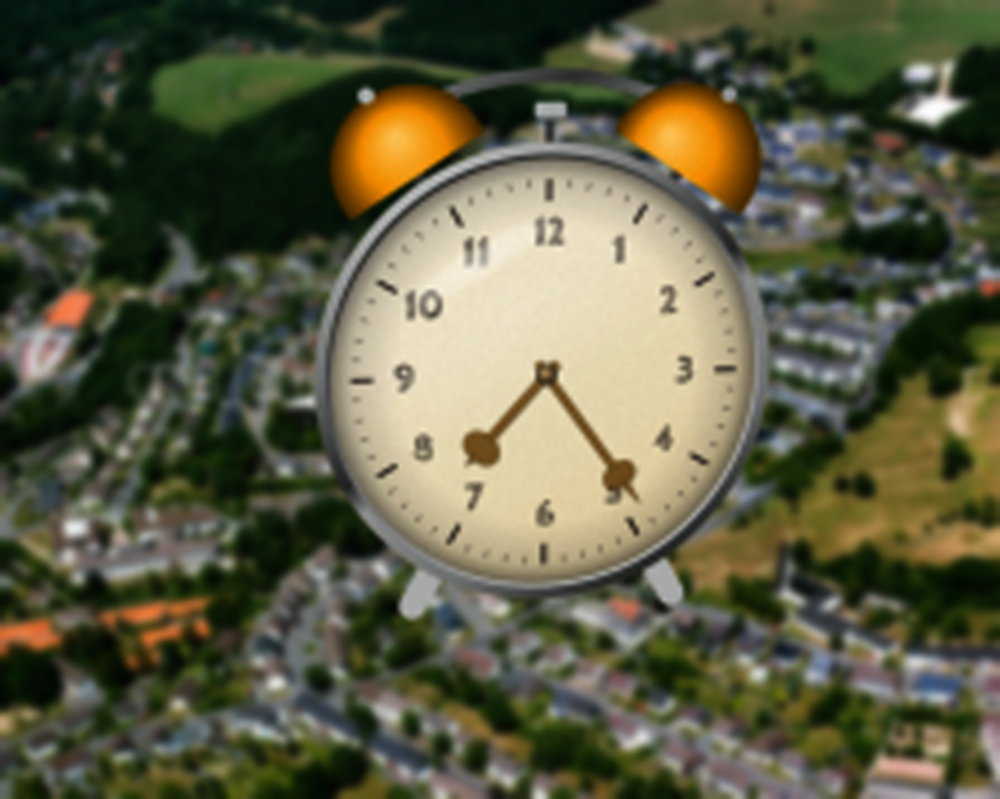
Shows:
7,24
